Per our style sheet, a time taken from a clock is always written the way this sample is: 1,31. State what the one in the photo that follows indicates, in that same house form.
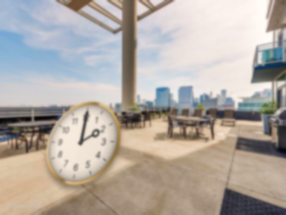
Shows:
2,00
